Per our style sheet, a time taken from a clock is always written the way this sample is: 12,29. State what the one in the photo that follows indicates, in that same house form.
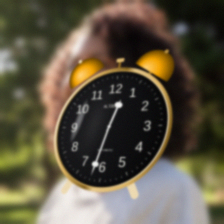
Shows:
12,32
